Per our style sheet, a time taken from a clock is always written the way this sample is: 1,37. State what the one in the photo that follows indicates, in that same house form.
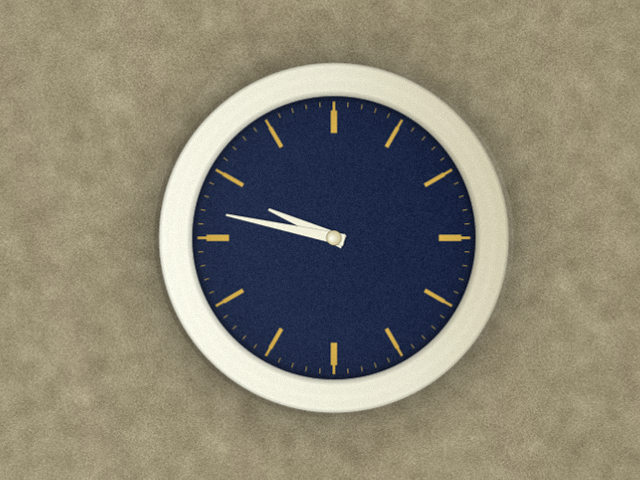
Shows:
9,47
